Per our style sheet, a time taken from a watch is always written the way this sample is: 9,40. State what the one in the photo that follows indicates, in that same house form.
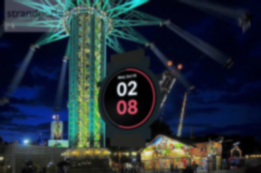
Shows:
2,08
